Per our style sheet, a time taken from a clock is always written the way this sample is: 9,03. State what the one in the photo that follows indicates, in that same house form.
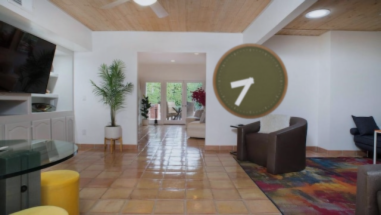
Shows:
8,35
